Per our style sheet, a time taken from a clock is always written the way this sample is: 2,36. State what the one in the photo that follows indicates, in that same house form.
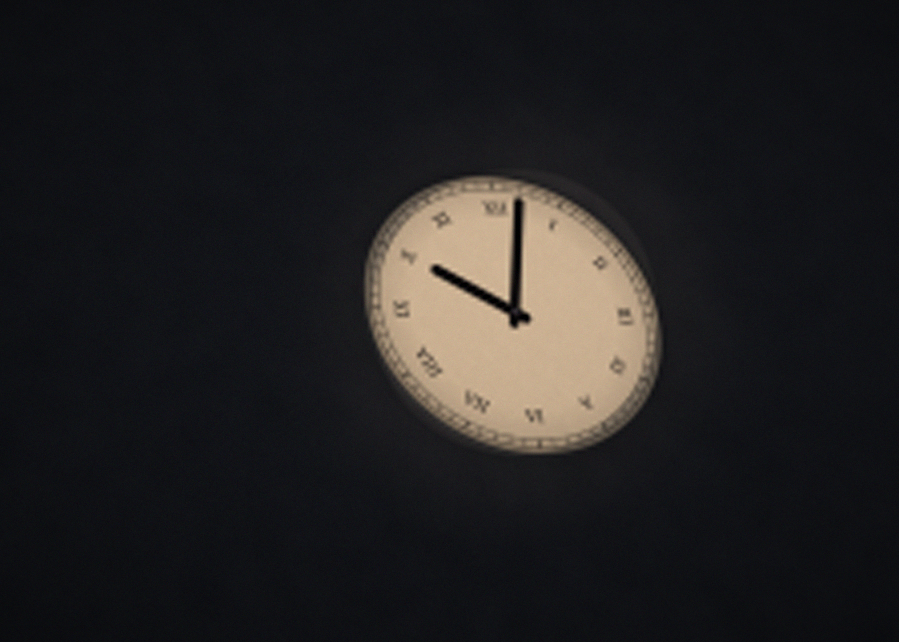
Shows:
10,02
